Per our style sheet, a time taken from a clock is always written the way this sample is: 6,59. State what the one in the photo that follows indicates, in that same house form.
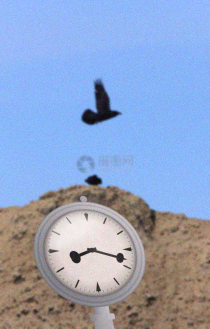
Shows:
8,18
